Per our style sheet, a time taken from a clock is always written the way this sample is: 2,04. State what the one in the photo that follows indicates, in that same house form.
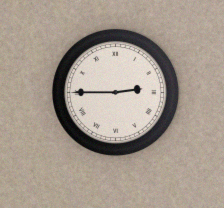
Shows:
2,45
